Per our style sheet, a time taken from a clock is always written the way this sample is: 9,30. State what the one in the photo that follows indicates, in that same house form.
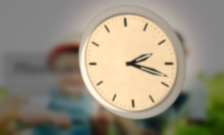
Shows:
2,18
